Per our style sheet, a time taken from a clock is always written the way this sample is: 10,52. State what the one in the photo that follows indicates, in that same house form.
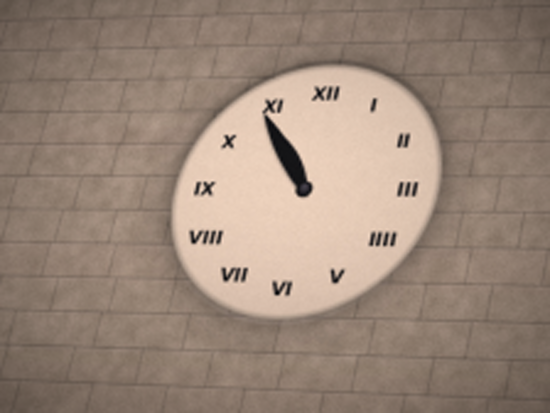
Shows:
10,54
